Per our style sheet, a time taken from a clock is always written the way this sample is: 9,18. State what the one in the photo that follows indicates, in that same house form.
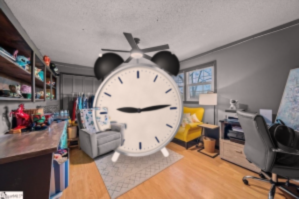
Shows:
9,14
